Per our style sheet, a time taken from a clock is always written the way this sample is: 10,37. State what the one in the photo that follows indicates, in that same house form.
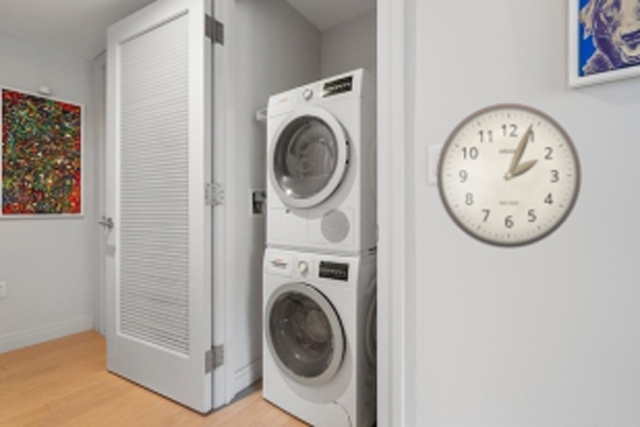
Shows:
2,04
